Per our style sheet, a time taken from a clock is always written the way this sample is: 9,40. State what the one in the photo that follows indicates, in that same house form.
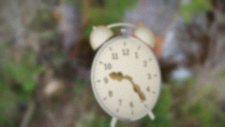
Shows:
9,24
